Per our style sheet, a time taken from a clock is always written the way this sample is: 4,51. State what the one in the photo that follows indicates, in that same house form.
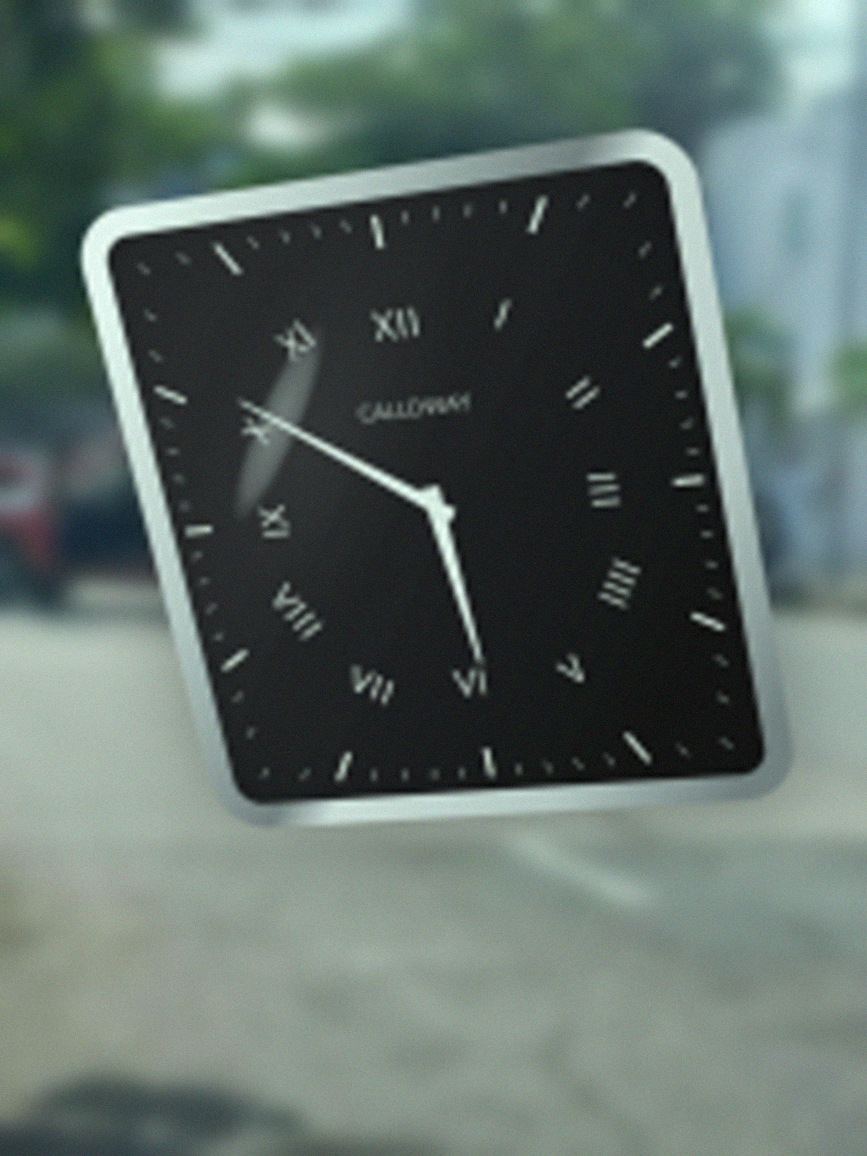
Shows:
5,51
